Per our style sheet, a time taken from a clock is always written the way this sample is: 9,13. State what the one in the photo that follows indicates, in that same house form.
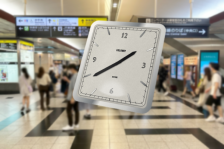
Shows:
1,39
